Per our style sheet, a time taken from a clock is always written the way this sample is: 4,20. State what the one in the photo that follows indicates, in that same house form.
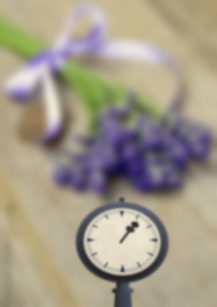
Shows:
1,06
